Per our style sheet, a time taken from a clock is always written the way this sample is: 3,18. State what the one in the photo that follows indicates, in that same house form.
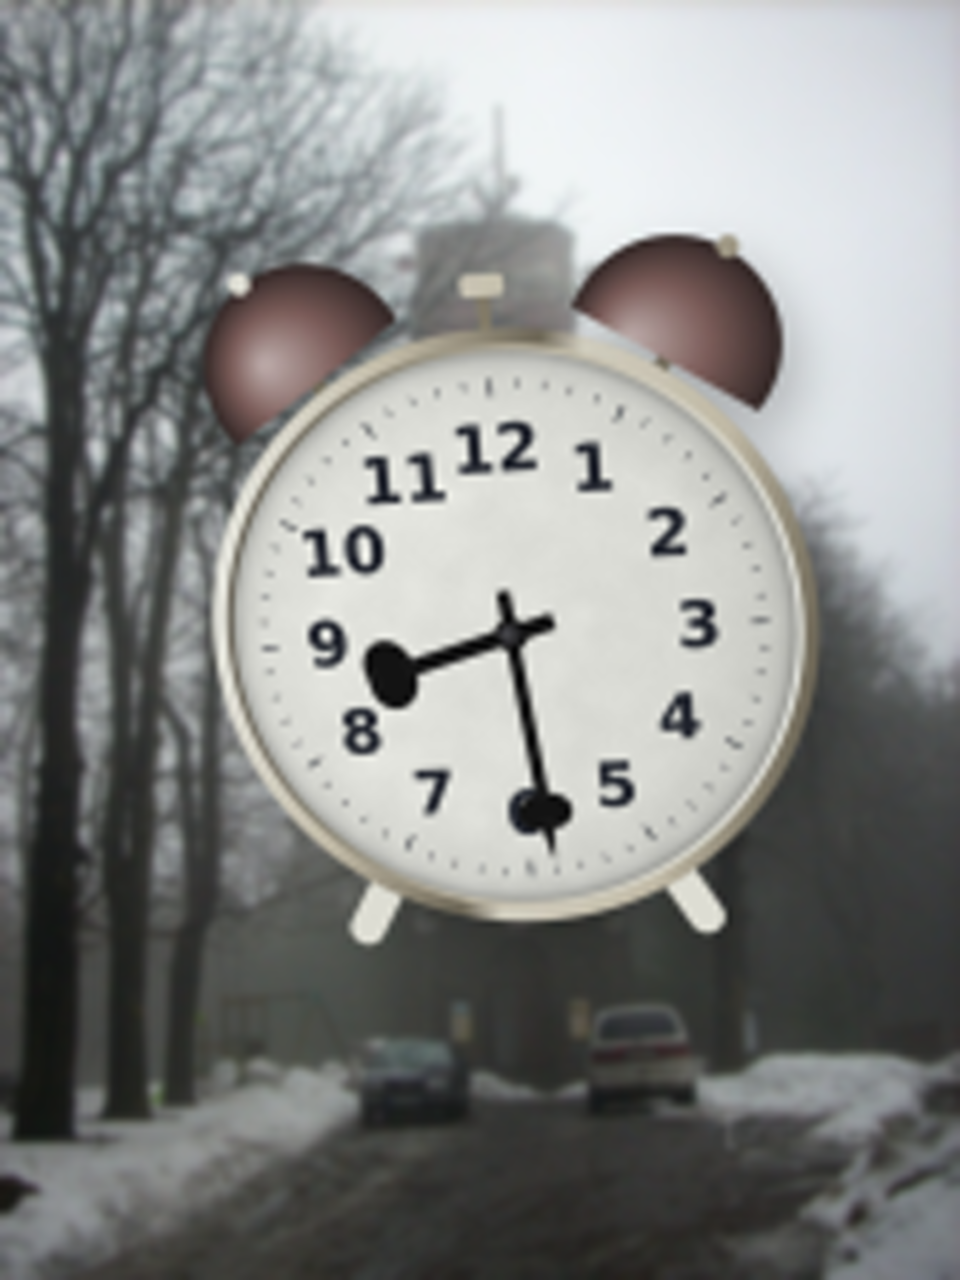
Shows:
8,29
